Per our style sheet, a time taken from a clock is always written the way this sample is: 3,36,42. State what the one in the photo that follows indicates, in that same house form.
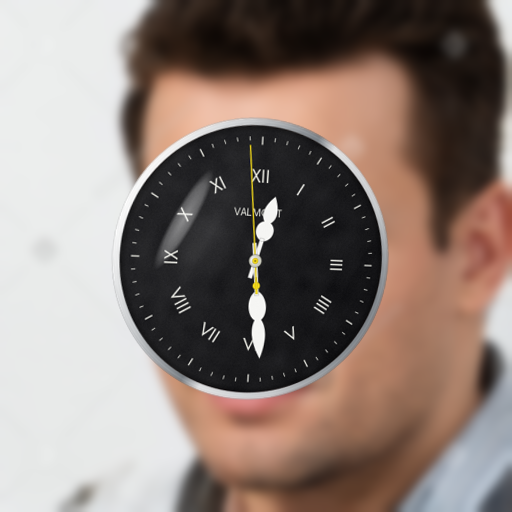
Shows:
12,28,59
